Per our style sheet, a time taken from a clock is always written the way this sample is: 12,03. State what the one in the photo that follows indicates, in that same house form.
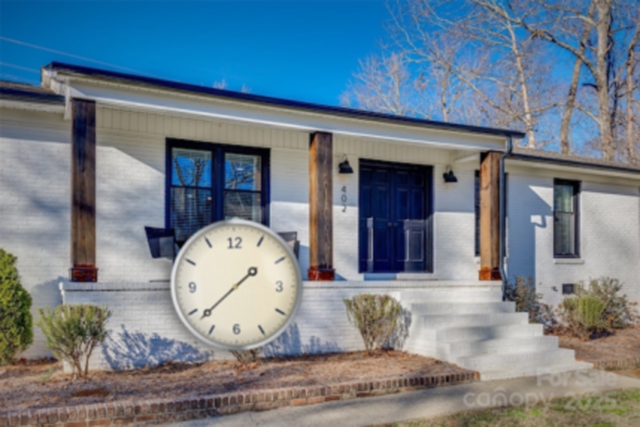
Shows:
1,38
